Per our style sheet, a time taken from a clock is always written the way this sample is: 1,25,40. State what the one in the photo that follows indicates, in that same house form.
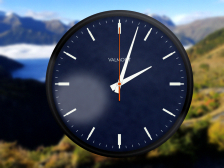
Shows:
2,03,00
